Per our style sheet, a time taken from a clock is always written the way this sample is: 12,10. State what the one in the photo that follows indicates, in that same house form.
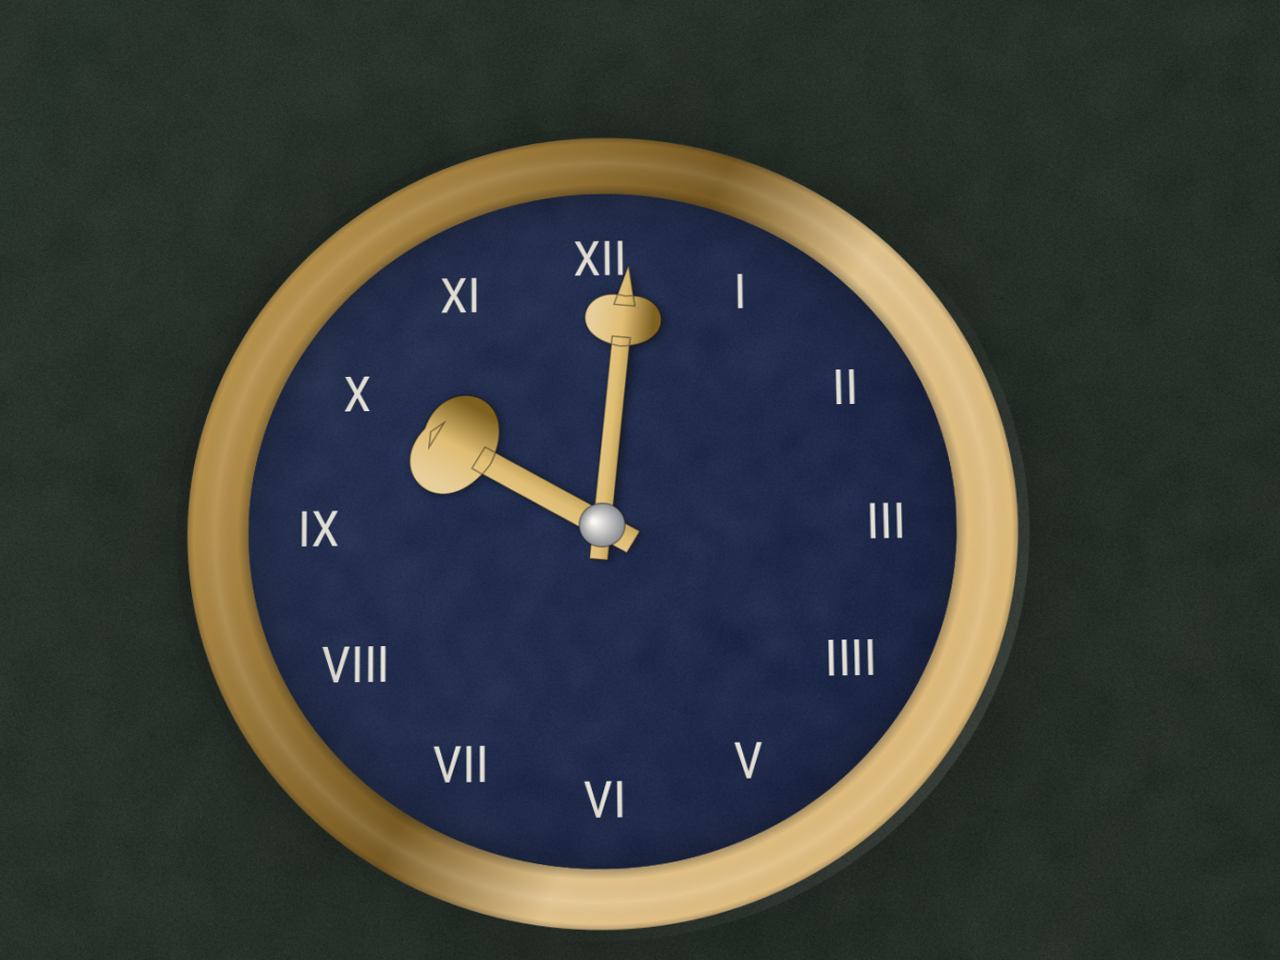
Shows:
10,01
